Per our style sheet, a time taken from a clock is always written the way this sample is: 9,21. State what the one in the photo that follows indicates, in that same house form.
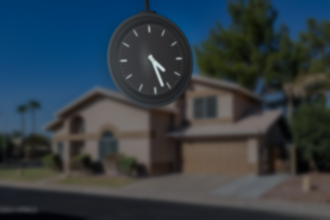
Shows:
4,27
